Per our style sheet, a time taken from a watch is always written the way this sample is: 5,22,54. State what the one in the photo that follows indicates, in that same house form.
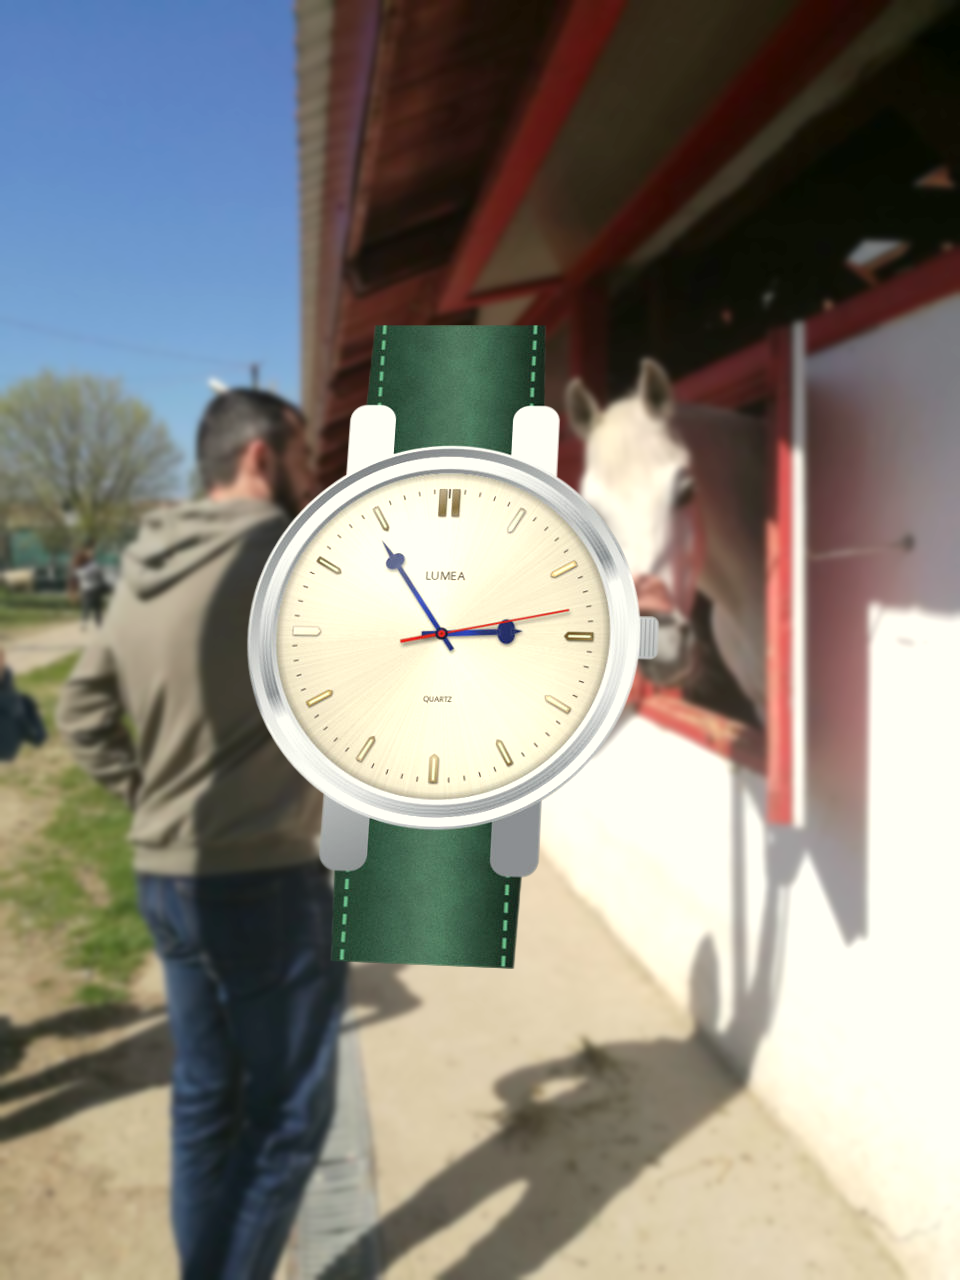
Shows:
2,54,13
